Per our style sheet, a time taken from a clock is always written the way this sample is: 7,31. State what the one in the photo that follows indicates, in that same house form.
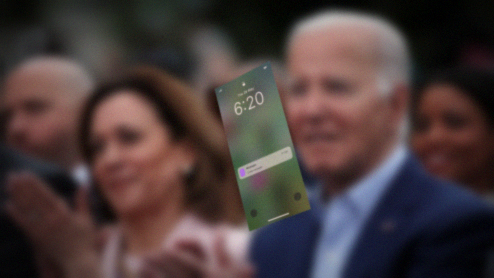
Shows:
6,20
